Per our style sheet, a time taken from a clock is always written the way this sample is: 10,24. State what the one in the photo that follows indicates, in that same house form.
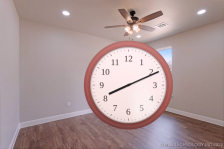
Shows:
8,11
